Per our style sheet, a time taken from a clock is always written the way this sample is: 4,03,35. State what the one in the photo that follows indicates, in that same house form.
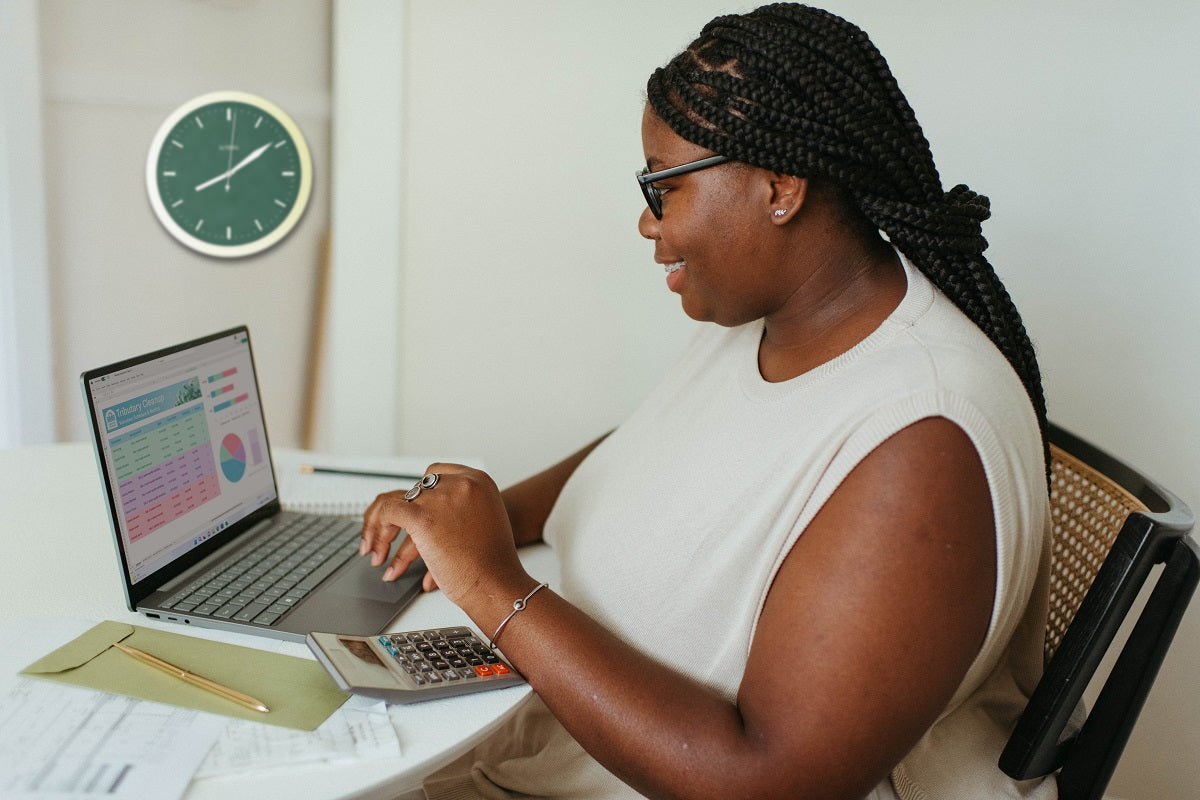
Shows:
8,09,01
